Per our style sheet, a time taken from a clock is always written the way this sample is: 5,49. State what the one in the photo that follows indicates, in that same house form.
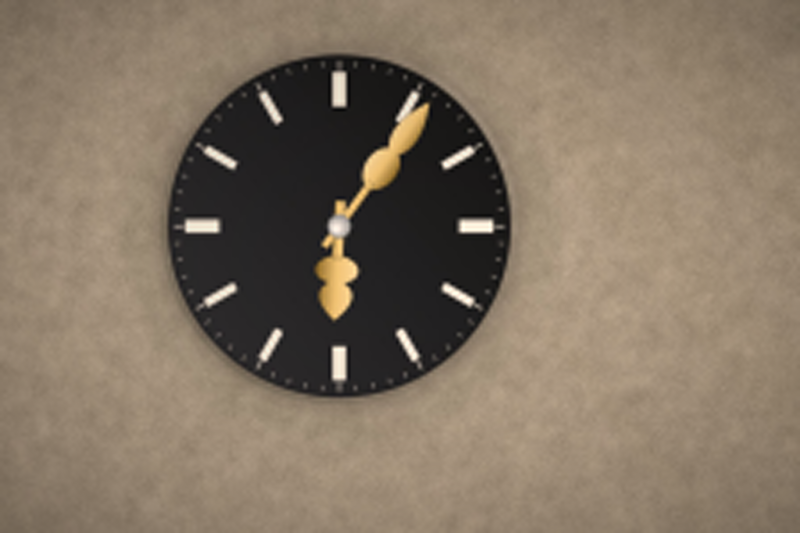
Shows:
6,06
